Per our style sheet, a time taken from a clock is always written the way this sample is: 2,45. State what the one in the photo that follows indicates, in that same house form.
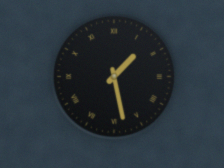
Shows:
1,28
